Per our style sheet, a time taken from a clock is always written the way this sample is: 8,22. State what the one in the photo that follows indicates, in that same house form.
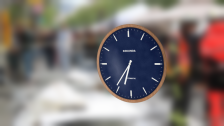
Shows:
6,36
